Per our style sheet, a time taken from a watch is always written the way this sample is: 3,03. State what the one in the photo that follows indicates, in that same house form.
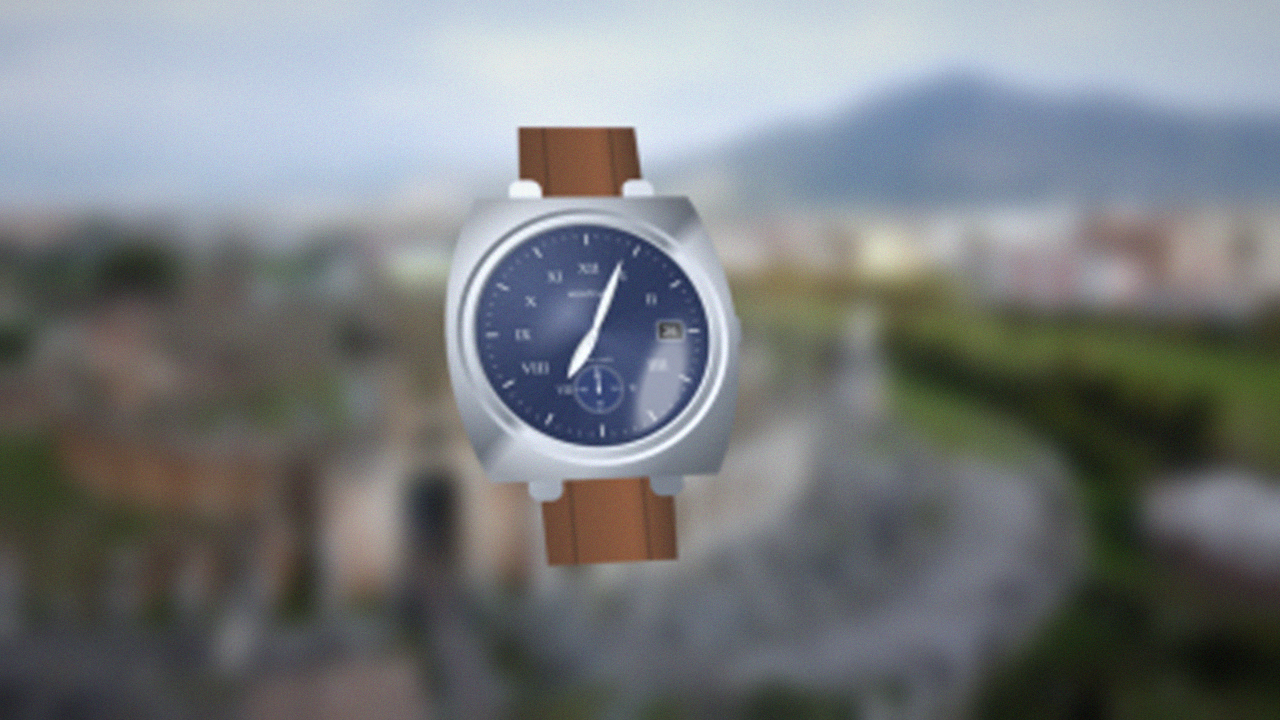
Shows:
7,04
